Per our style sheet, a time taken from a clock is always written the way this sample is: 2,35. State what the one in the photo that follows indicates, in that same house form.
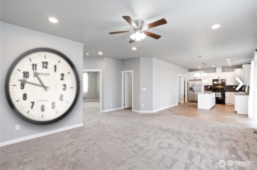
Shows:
10,47
